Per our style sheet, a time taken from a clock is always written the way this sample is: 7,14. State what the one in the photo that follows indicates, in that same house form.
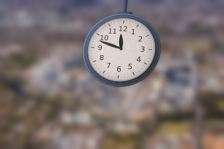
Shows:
11,48
